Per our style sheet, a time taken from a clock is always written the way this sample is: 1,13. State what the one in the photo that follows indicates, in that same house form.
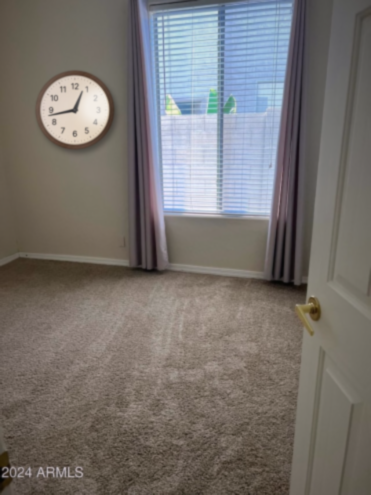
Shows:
12,43
